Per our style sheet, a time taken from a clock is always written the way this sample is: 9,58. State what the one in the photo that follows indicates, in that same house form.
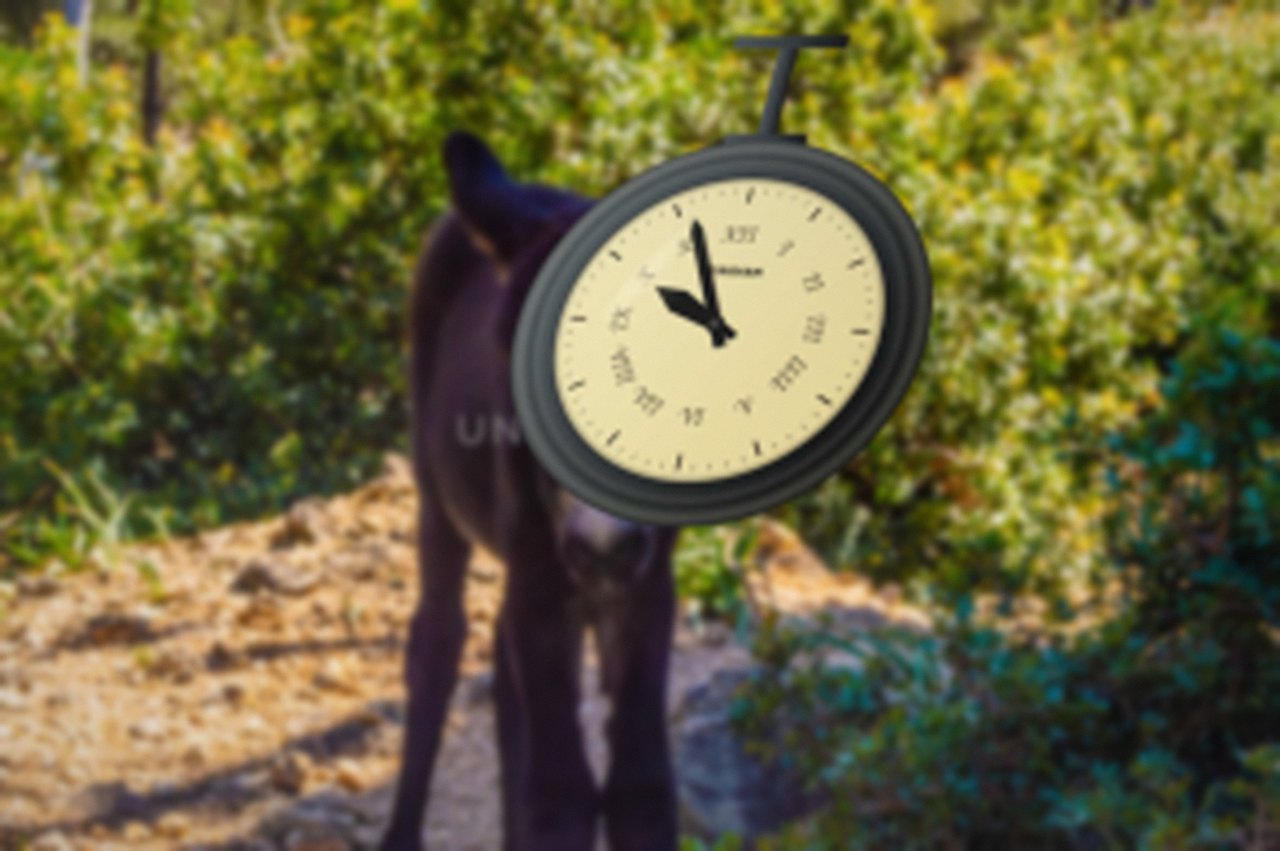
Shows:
9,56
